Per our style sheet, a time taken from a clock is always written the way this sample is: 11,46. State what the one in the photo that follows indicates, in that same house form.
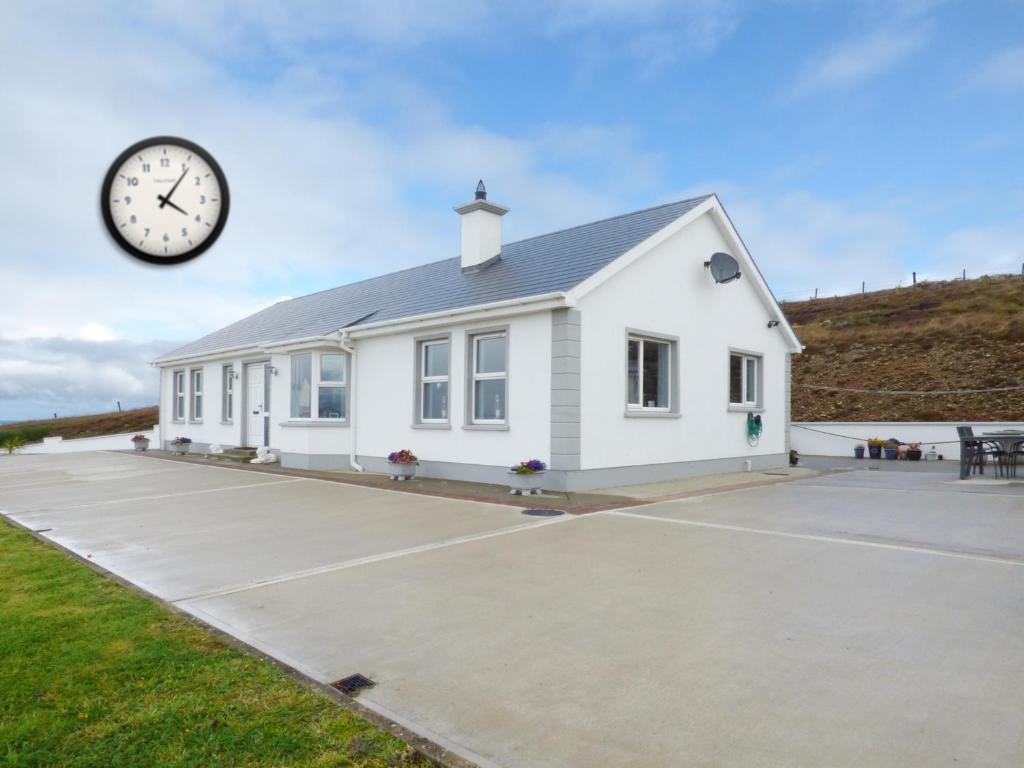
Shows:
4,06
